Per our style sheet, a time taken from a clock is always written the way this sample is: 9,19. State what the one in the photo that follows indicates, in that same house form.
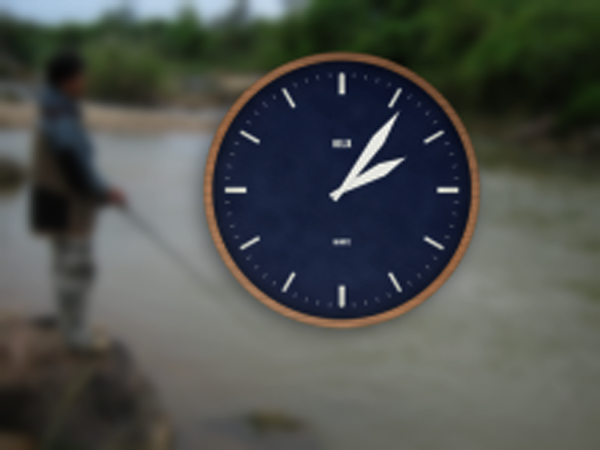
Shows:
2,06
